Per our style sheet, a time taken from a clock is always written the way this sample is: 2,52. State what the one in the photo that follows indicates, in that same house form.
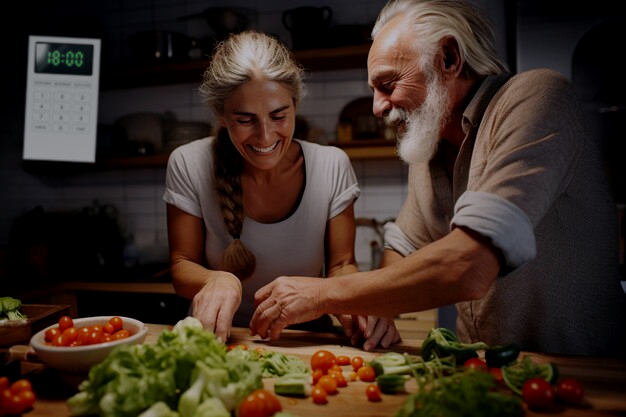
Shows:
18,00
